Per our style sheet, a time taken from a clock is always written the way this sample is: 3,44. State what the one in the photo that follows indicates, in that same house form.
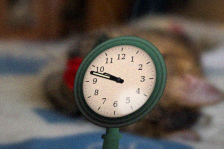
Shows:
9,48
